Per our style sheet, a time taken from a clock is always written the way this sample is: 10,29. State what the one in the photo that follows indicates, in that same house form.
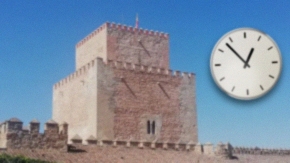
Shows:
12,53
